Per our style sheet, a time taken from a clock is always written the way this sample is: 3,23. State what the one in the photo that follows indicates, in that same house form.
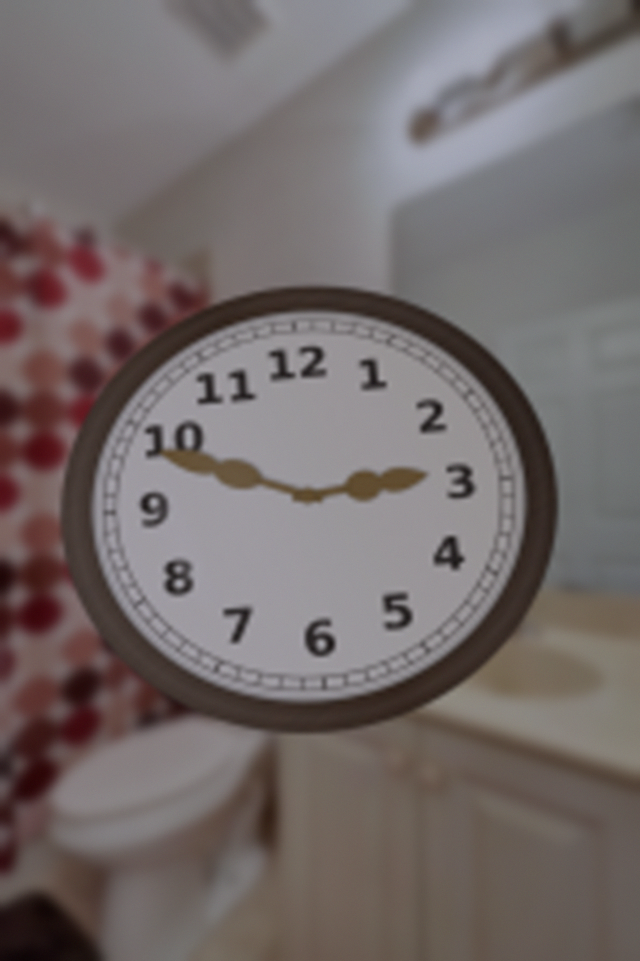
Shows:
2,49
